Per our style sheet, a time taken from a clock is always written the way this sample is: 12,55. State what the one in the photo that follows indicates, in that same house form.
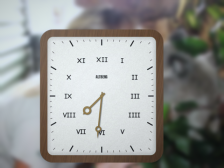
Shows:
7,31
